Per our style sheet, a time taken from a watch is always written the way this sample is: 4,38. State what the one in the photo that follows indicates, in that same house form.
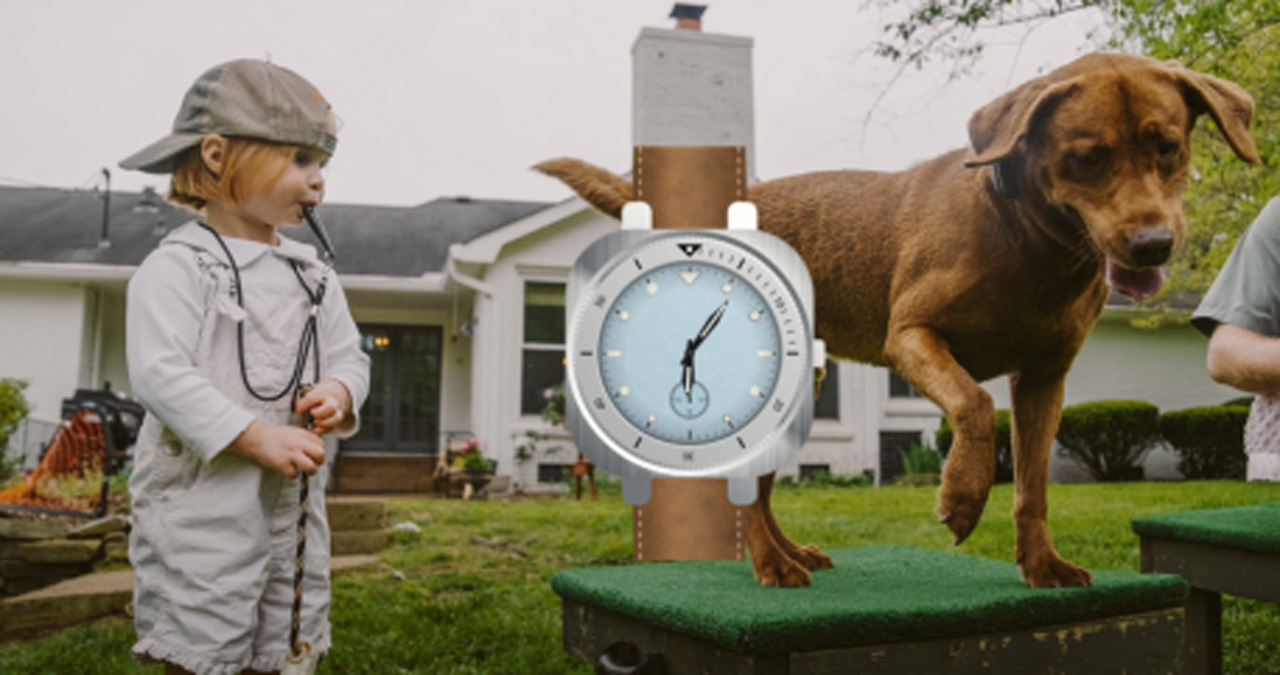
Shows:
6,06
